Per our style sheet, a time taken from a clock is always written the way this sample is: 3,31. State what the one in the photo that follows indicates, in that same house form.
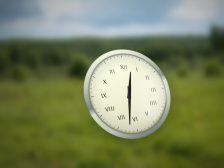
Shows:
12,32
